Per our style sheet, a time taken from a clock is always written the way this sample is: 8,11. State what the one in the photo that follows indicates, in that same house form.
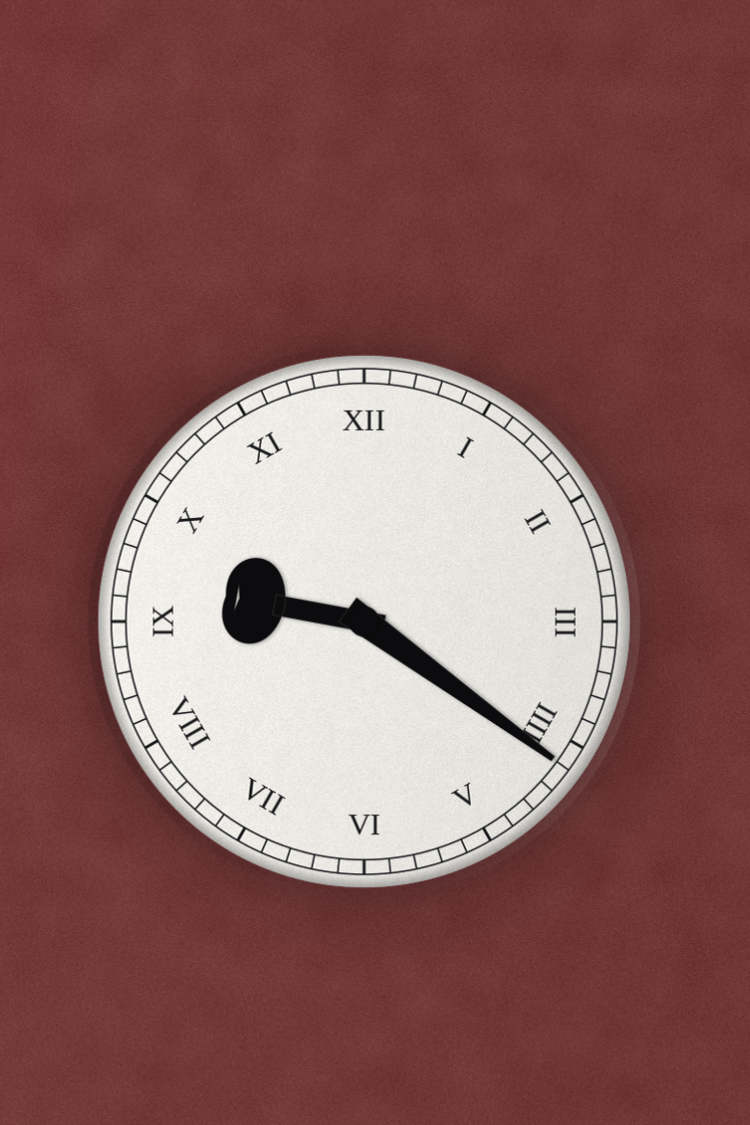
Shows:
9,21
